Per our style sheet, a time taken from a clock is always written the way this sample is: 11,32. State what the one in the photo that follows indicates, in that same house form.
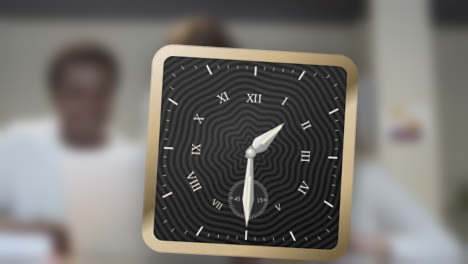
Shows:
1,30
